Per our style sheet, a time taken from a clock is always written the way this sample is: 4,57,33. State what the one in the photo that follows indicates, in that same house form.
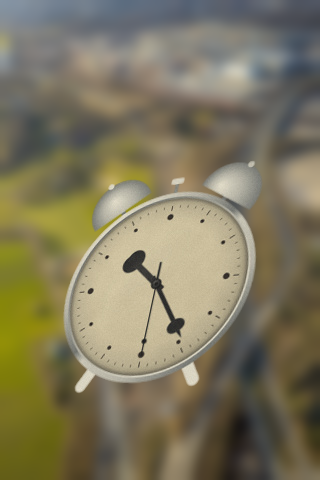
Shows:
10,24,30
